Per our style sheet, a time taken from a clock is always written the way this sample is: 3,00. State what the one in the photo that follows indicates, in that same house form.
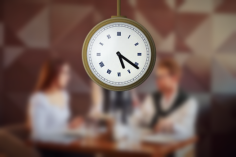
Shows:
5,21
